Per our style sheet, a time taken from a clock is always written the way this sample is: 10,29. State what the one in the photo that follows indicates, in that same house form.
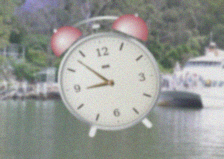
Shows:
8,53
